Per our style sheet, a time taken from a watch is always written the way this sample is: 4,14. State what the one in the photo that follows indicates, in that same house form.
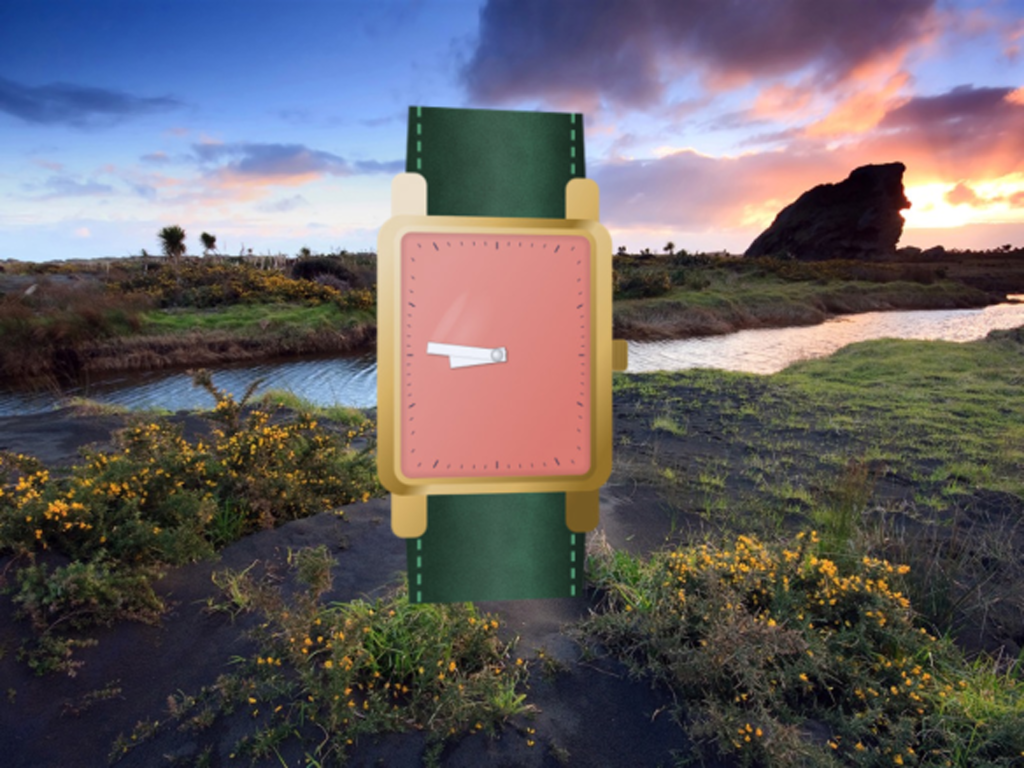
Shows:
8,46
